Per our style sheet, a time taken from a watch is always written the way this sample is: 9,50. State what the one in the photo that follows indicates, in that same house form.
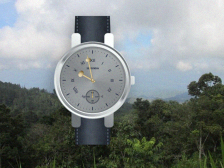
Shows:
9,58
